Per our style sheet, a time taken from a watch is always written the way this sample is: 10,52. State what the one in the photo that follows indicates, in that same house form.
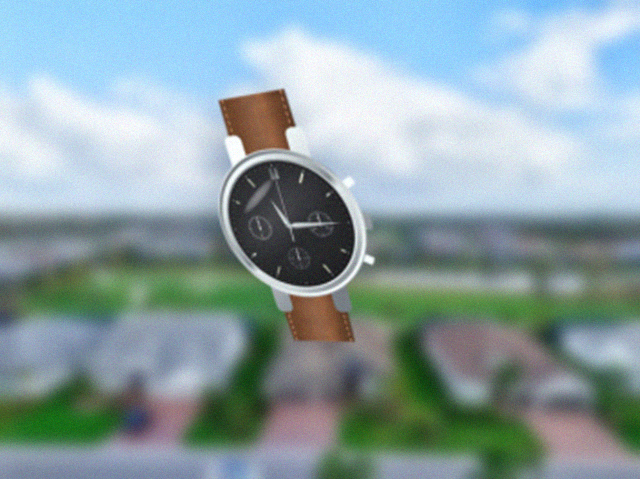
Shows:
11,15
